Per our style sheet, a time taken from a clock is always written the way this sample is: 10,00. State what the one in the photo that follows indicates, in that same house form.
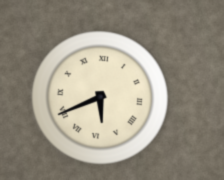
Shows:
5,40
